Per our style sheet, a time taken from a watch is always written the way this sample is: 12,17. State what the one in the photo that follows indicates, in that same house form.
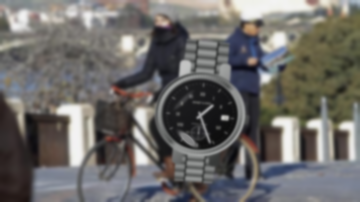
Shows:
1,26
